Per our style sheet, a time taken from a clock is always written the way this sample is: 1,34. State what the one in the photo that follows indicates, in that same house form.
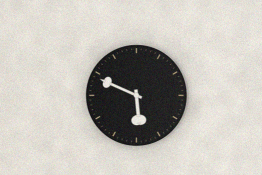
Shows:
5,49
